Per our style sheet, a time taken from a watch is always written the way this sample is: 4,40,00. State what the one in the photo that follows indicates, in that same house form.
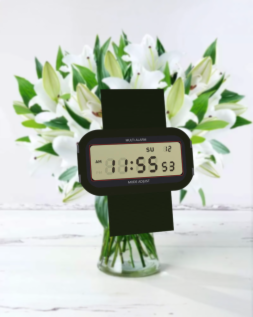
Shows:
11,55,53
